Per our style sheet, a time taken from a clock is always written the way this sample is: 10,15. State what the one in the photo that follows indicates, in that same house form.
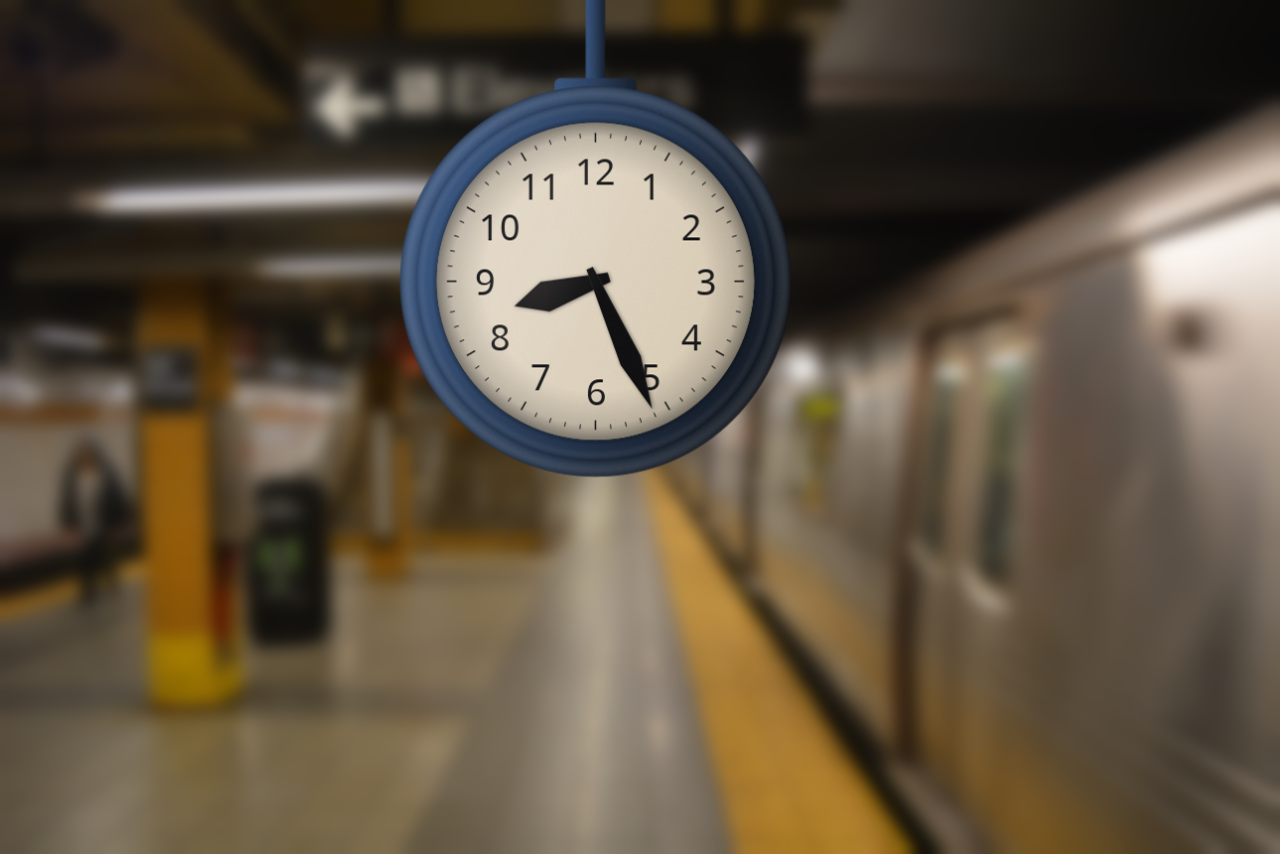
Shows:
8,26
